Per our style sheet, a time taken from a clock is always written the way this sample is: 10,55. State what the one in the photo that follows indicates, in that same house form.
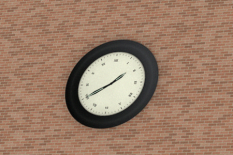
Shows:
1,40
